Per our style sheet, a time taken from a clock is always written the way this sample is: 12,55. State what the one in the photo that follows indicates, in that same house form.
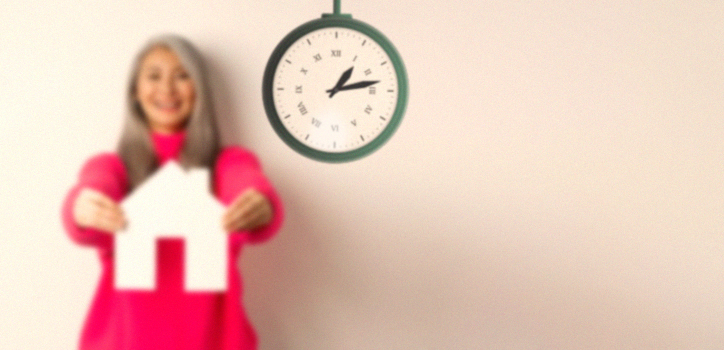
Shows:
1,13
